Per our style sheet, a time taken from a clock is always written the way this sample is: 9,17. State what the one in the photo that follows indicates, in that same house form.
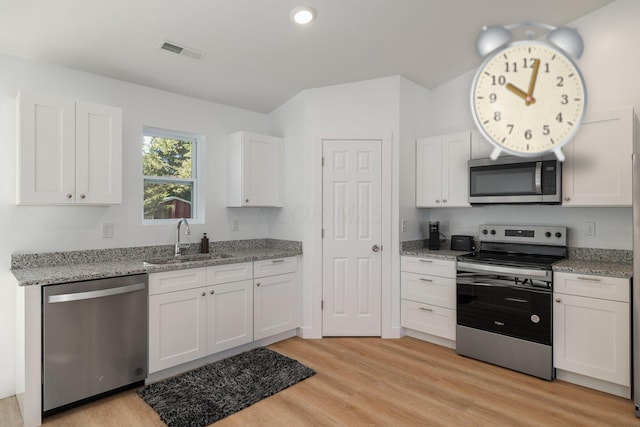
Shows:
10,02
